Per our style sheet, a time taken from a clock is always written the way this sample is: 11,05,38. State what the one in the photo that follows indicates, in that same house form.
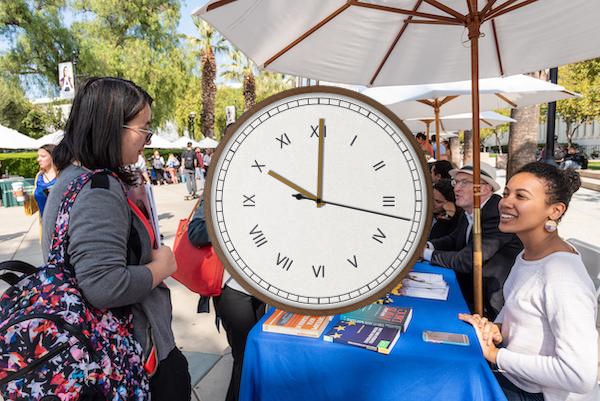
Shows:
10,00,17
